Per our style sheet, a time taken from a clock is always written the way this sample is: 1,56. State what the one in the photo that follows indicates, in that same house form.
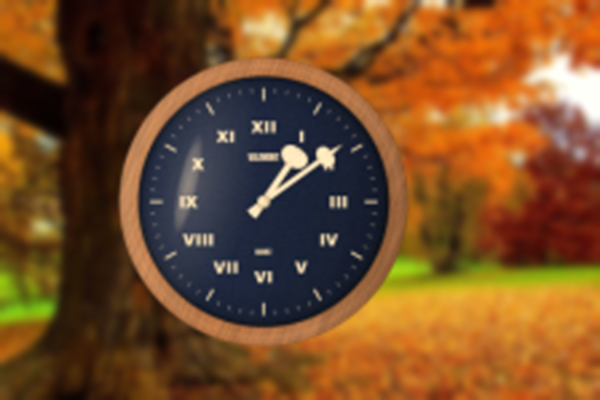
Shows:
1,09
